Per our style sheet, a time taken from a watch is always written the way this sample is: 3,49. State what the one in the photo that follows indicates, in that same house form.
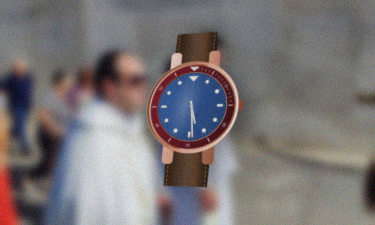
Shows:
5,29
